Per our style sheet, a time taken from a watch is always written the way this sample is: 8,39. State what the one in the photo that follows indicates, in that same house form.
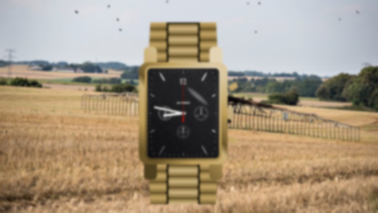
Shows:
8,47
